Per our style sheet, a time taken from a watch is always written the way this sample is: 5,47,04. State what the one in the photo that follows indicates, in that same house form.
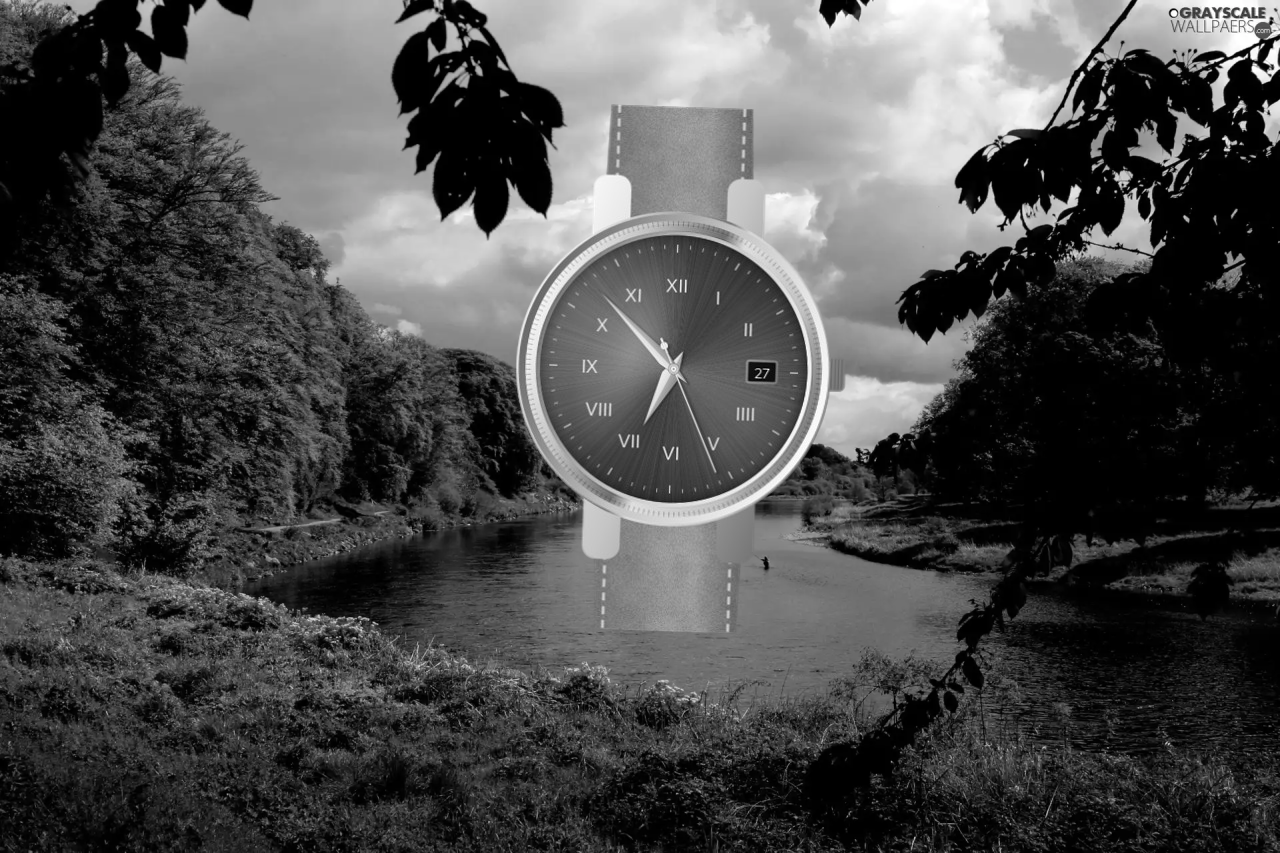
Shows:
6,52,26
